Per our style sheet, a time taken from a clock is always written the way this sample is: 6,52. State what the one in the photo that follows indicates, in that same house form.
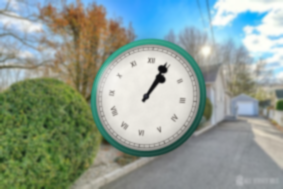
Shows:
1,04
